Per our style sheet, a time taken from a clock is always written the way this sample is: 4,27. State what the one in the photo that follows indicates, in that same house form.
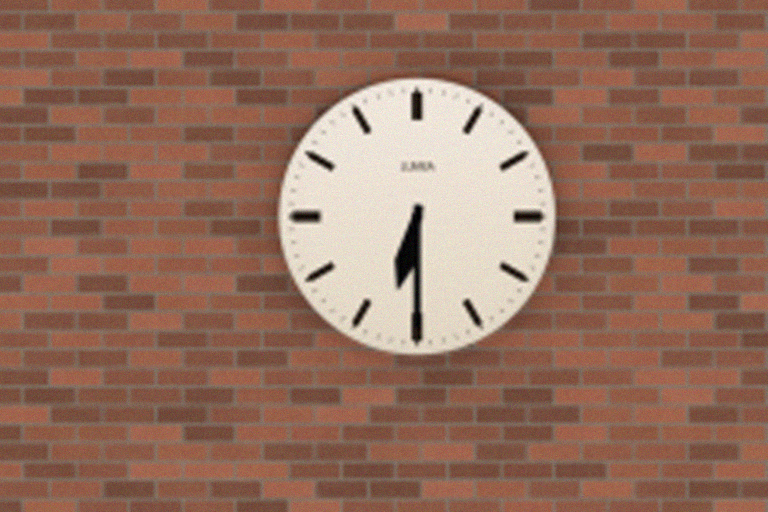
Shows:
6,30
